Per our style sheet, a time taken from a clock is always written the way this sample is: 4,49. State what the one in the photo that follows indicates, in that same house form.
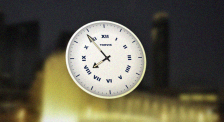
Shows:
7,54
